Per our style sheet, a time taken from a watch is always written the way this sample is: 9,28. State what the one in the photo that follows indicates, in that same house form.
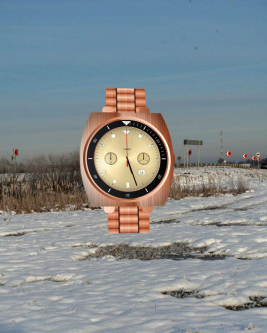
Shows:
5,27
